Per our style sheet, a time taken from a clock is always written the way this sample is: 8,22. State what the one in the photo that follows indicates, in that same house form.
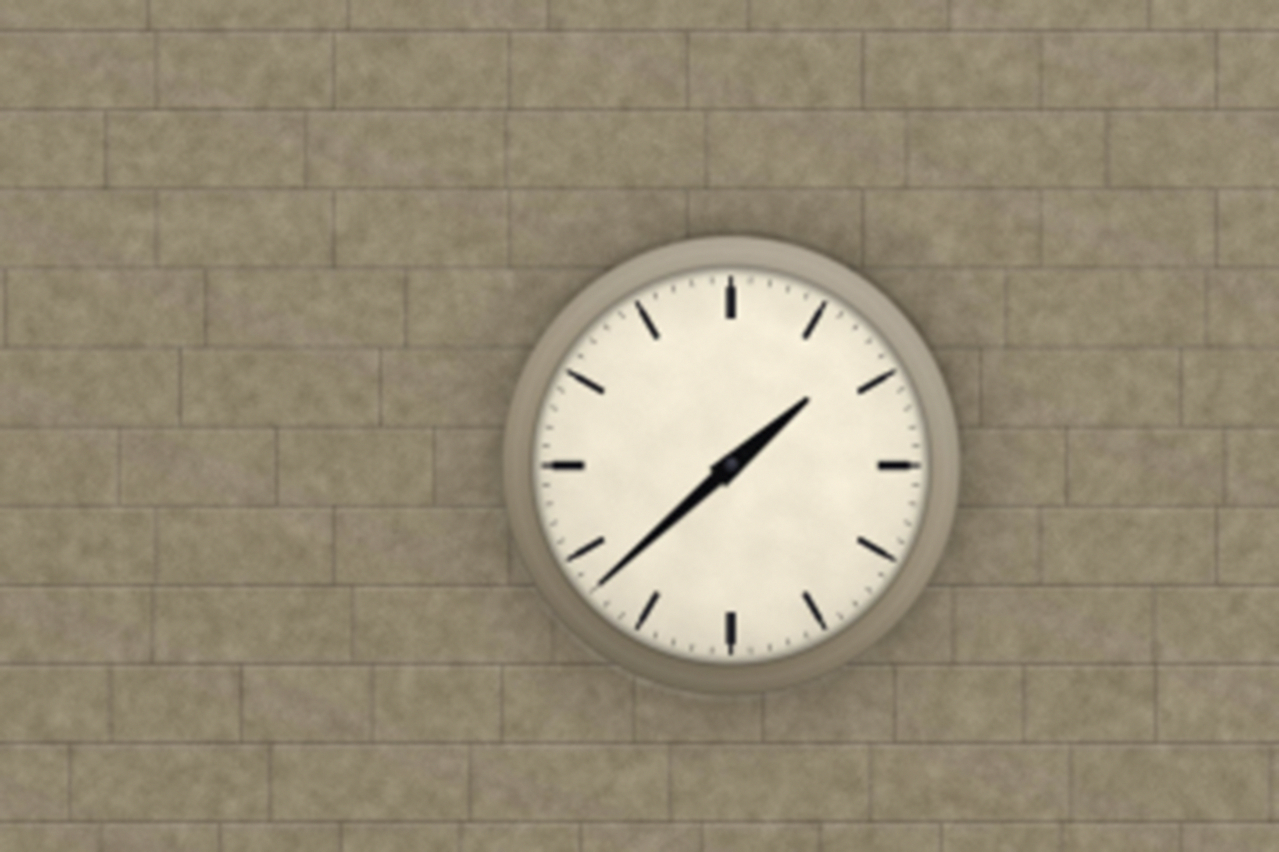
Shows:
1,38
